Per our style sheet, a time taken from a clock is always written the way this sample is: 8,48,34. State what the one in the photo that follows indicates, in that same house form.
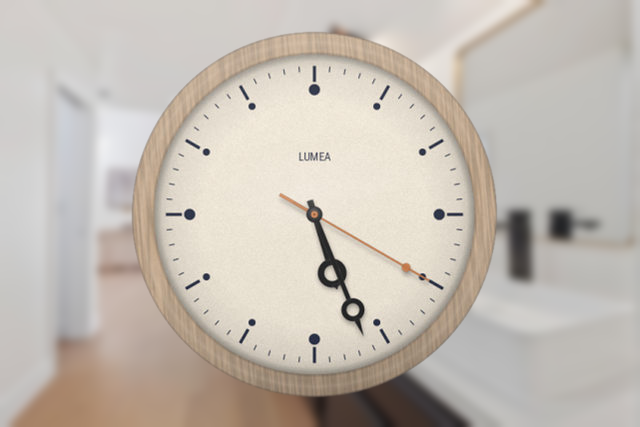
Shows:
5,26,20
